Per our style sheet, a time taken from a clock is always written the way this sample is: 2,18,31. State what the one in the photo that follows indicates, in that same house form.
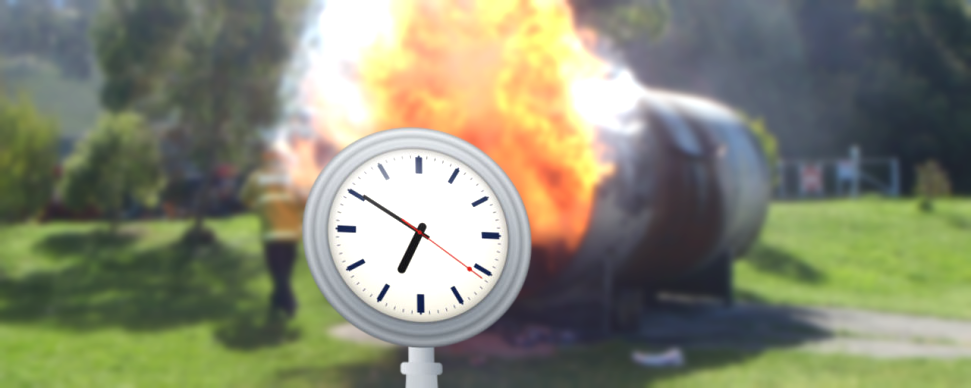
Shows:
6,50,21
